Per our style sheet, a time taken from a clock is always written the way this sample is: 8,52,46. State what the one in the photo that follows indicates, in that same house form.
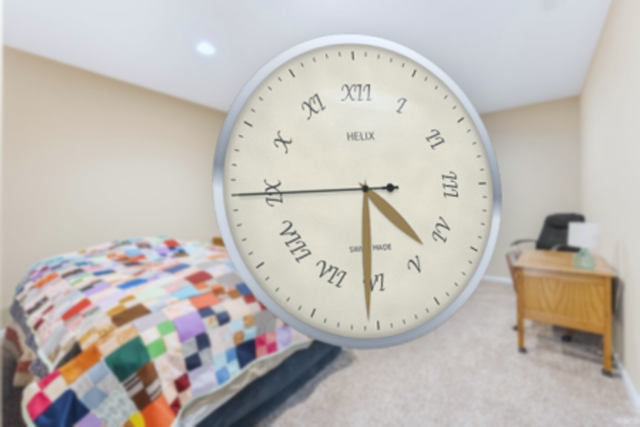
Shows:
4,30,45
